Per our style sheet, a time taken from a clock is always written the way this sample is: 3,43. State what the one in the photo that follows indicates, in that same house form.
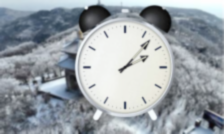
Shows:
2,07
